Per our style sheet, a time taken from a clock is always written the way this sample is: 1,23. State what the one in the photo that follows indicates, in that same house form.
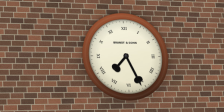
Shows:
7,26
